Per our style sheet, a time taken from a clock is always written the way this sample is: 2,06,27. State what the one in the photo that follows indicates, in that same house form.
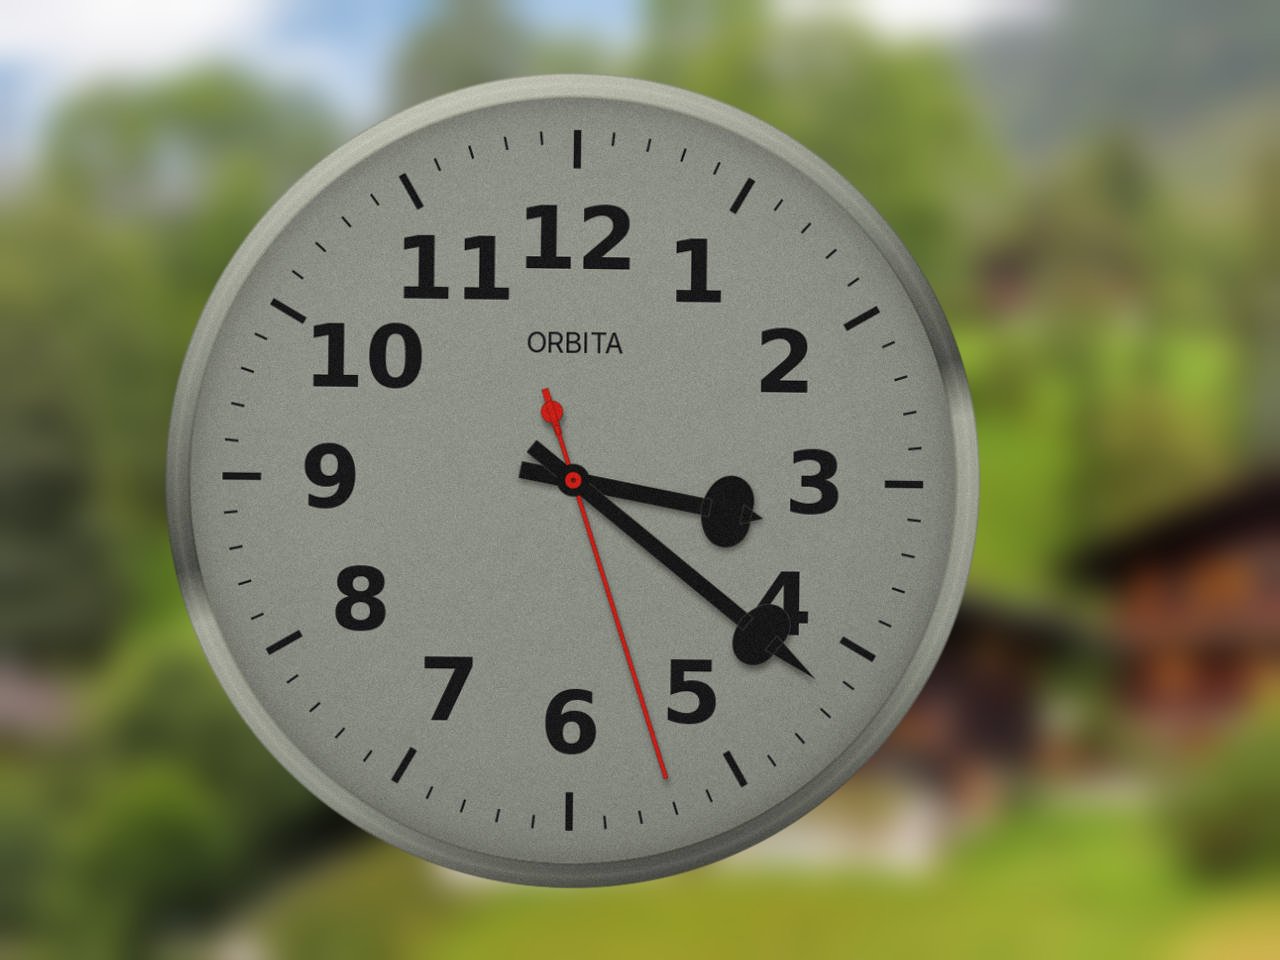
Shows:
3,21,27
